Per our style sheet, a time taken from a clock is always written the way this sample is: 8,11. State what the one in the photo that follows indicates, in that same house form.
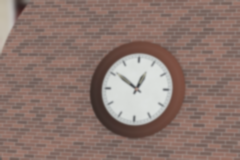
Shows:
12,51
